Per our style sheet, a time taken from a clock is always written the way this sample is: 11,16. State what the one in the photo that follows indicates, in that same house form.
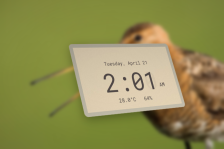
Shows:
2,01
